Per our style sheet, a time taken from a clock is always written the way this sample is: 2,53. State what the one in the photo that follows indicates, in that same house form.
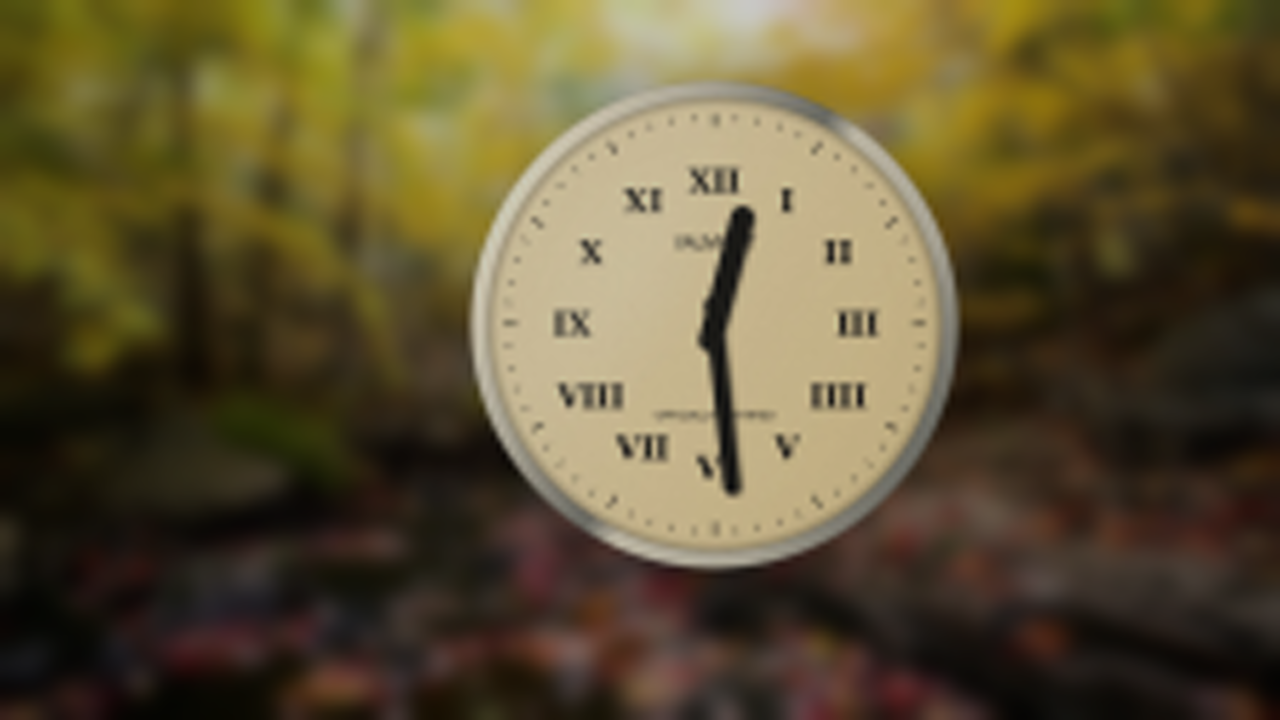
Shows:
12,29
